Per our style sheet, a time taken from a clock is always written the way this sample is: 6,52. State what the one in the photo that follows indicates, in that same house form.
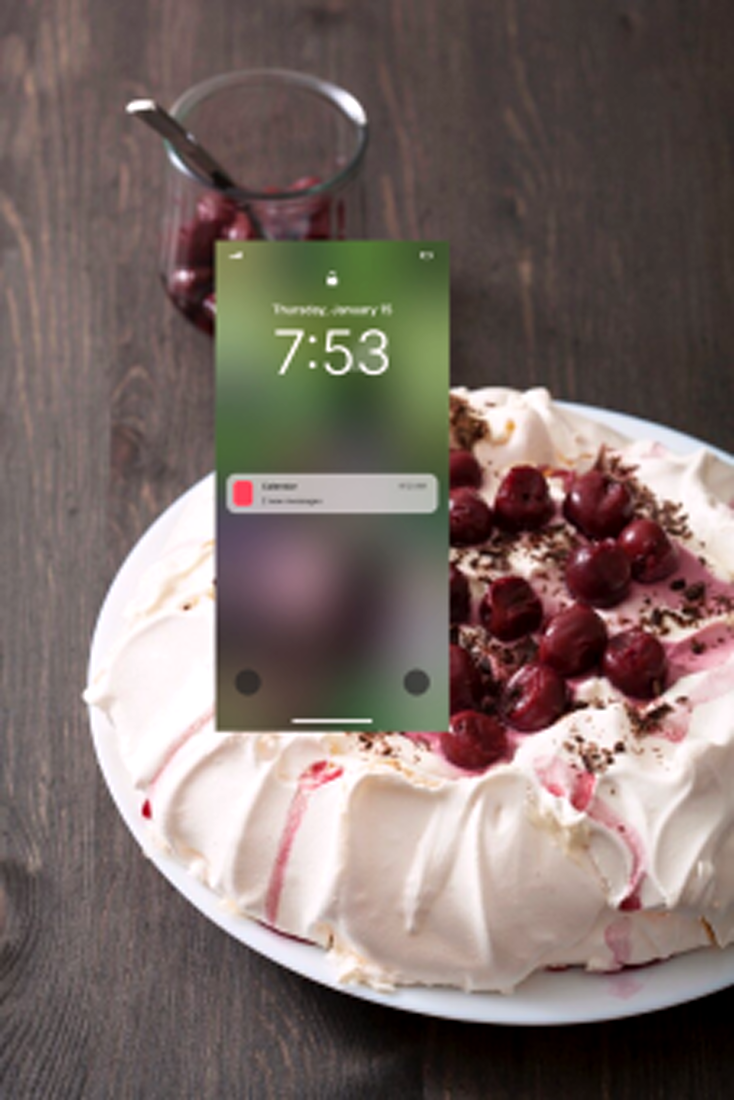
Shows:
7,53
